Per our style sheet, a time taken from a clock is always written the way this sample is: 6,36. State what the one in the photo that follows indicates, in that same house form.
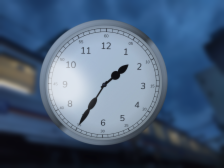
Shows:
1,35
